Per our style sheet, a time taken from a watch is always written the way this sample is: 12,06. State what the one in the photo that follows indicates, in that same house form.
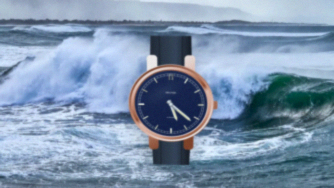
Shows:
5,22
